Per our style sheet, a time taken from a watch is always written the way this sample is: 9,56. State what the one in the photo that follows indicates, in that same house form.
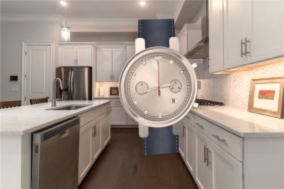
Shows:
2,43
